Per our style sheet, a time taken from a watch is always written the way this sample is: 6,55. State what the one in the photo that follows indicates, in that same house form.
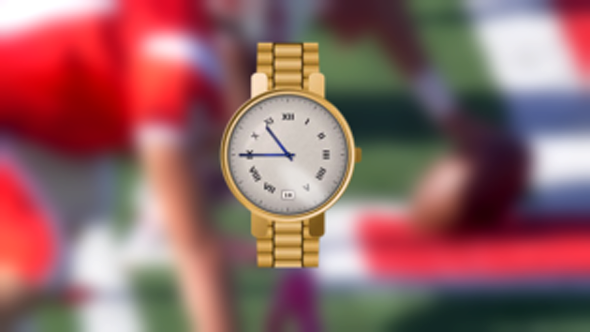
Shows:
10,45
